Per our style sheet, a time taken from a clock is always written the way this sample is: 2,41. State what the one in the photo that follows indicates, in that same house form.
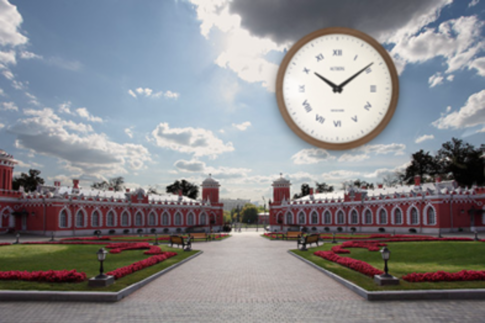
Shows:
10,09
